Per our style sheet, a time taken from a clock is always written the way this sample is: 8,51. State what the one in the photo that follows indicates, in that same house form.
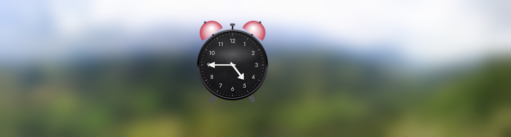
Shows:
4,45
